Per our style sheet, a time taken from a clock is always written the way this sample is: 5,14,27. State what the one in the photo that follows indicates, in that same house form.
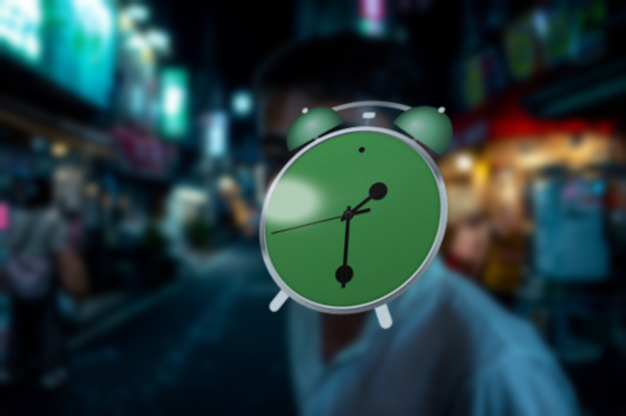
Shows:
1,28,42
